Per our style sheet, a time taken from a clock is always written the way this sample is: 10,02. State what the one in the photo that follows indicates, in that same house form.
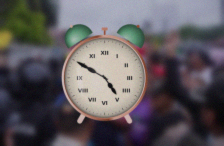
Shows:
4,50
